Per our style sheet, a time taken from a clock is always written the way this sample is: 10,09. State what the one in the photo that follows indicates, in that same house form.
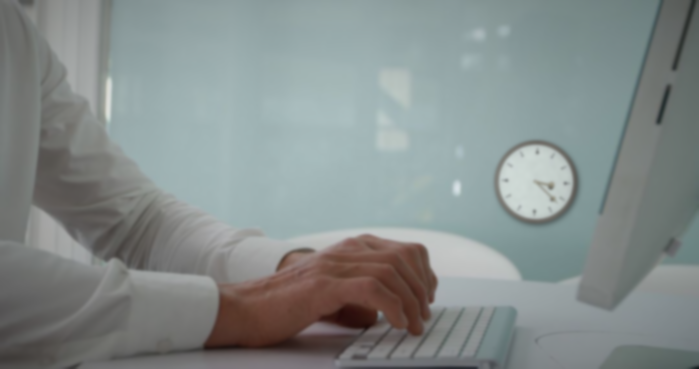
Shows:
3,22
